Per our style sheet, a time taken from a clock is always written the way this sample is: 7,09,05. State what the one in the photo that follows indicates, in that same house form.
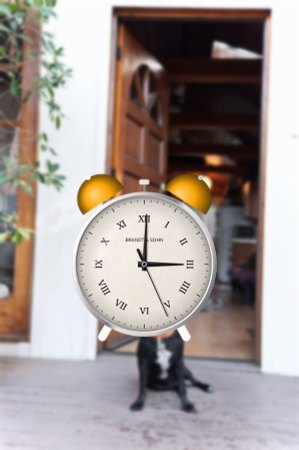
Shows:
3,00,26
